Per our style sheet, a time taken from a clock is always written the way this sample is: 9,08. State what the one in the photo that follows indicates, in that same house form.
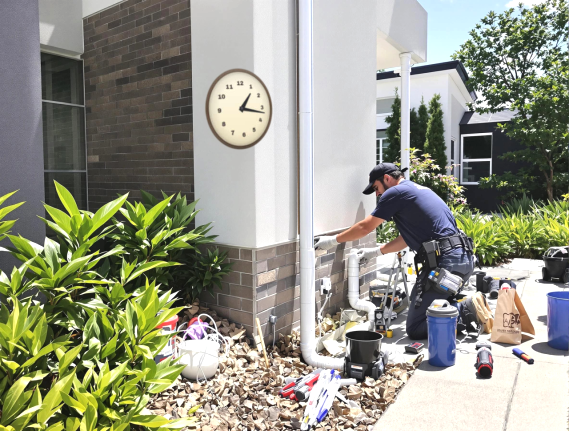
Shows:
1,17
